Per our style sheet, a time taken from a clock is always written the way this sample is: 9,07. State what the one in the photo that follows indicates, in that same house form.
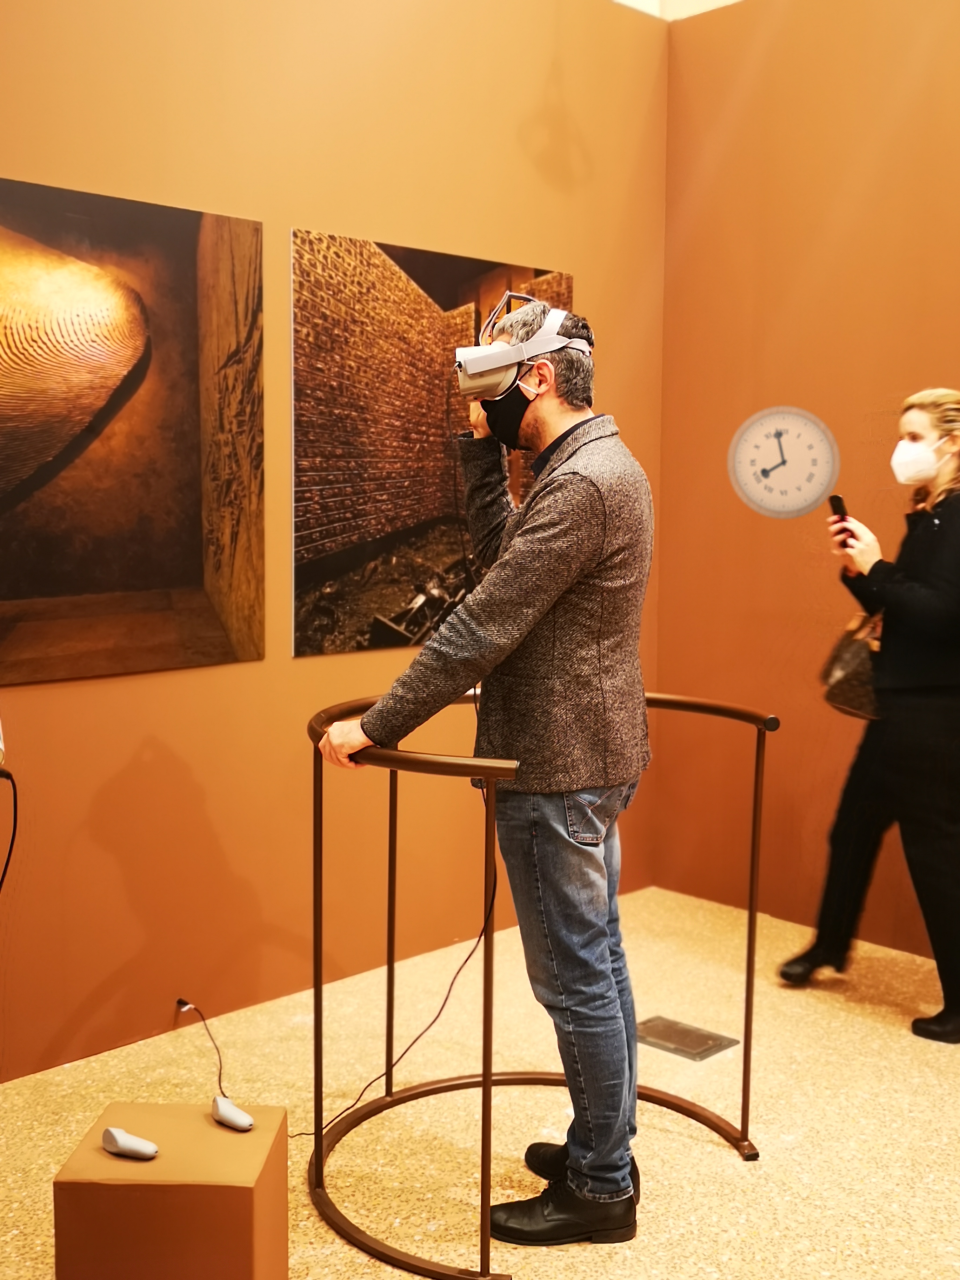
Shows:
7,58
